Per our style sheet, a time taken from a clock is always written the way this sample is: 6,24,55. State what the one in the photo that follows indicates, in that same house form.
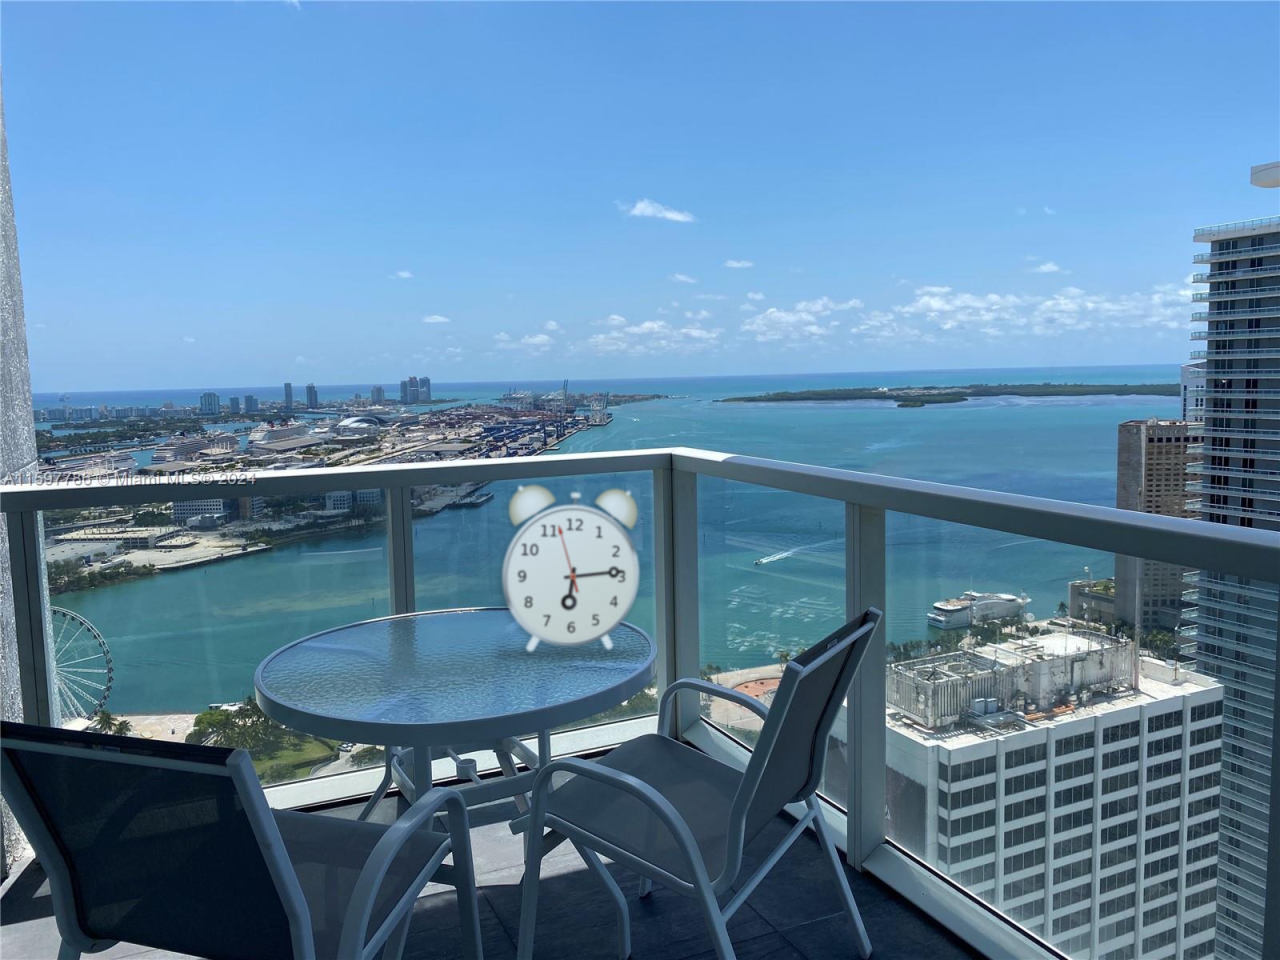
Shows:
6,13,57
